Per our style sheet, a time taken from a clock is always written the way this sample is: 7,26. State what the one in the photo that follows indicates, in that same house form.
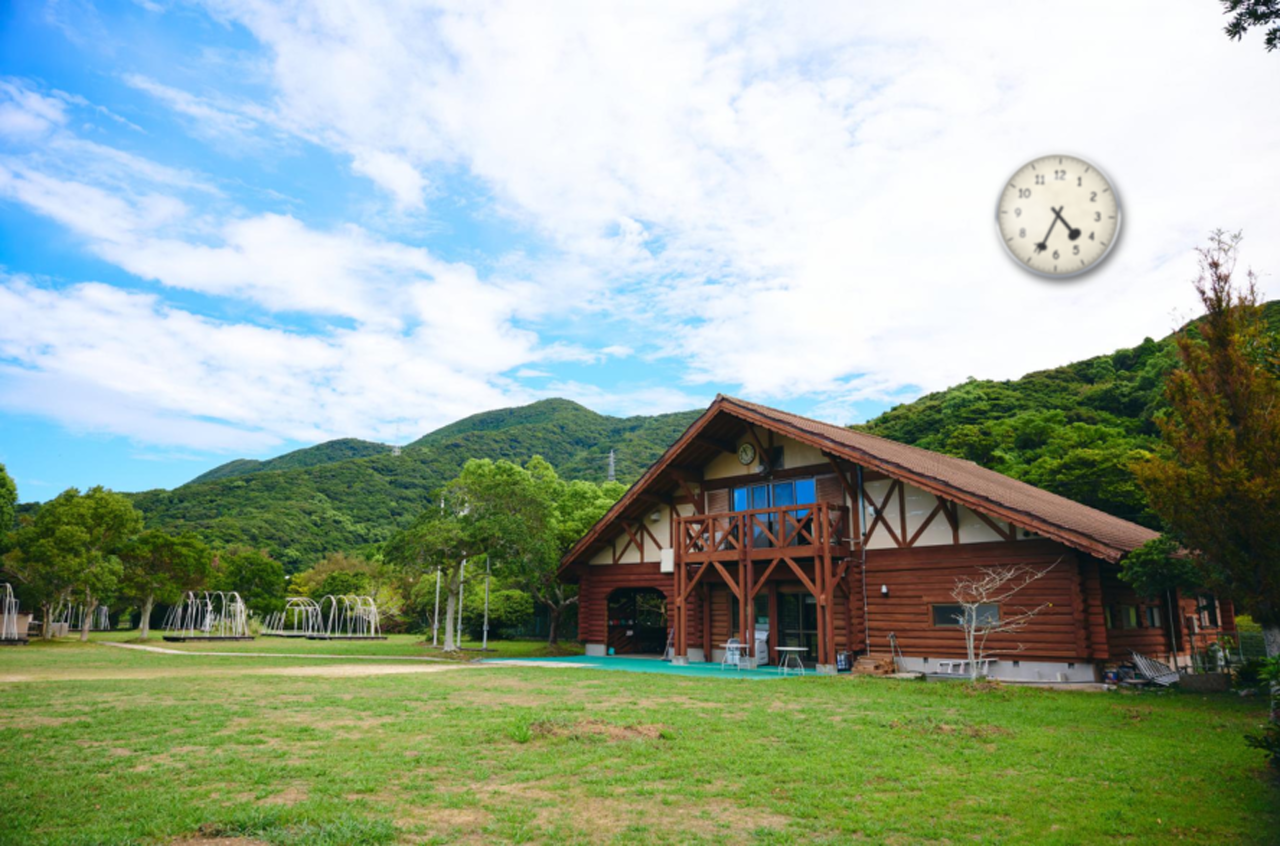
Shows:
4,34
